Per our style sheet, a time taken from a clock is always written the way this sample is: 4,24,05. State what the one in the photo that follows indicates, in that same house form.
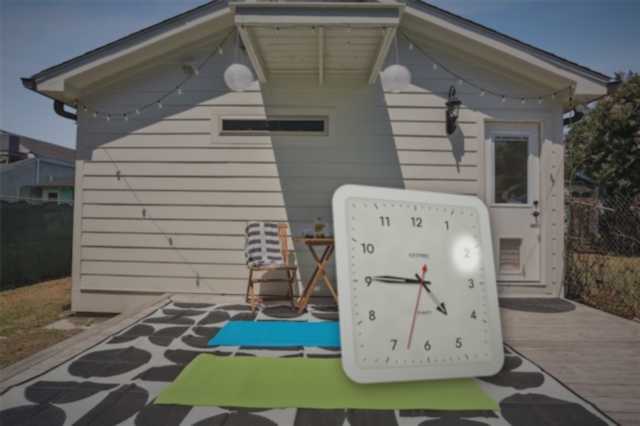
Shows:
4,45,33
